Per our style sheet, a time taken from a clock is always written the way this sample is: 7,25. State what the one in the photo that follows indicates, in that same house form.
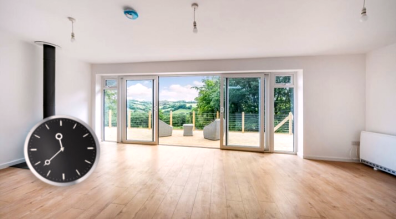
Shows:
11,38
